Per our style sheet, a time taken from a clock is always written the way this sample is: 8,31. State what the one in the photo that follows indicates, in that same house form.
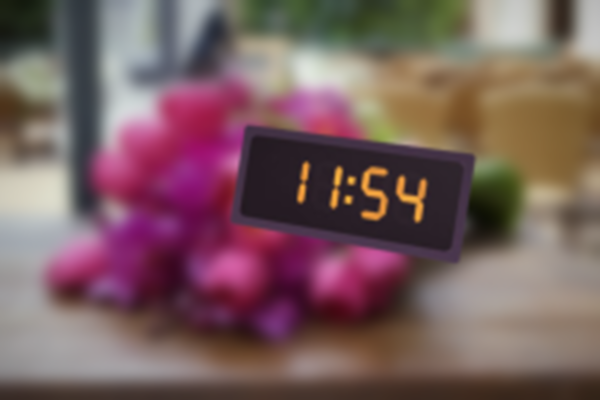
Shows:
11,54
